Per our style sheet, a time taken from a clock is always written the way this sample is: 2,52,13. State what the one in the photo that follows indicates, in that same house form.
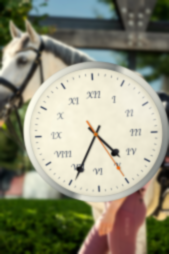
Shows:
4,34,25
